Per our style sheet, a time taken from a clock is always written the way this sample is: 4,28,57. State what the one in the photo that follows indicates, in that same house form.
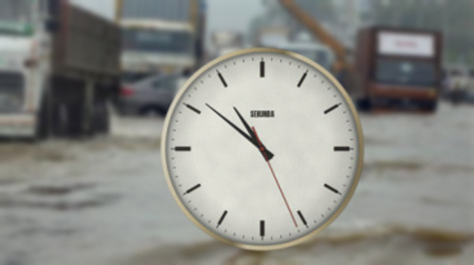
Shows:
10,51,26
